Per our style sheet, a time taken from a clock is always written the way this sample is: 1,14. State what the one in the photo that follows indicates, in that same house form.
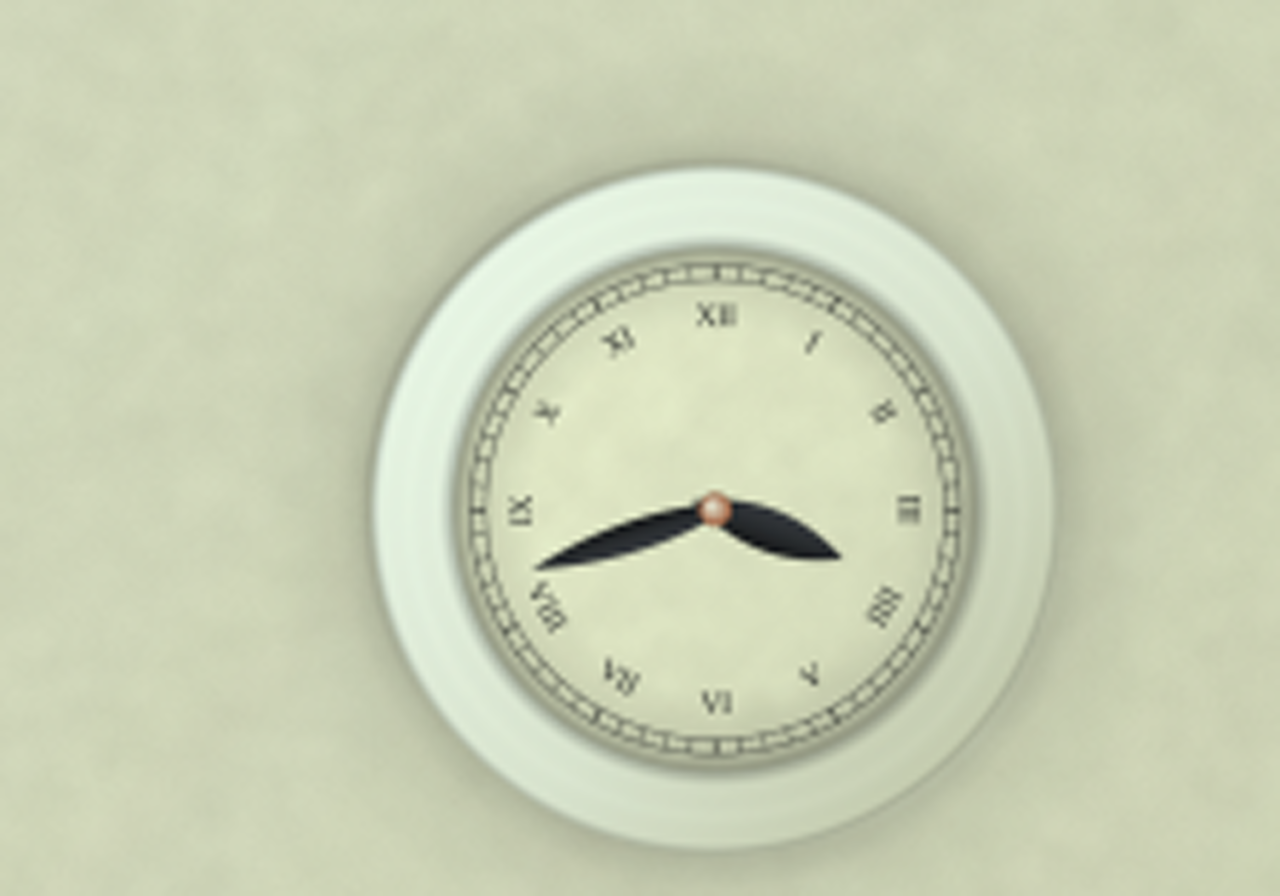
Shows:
3,42
